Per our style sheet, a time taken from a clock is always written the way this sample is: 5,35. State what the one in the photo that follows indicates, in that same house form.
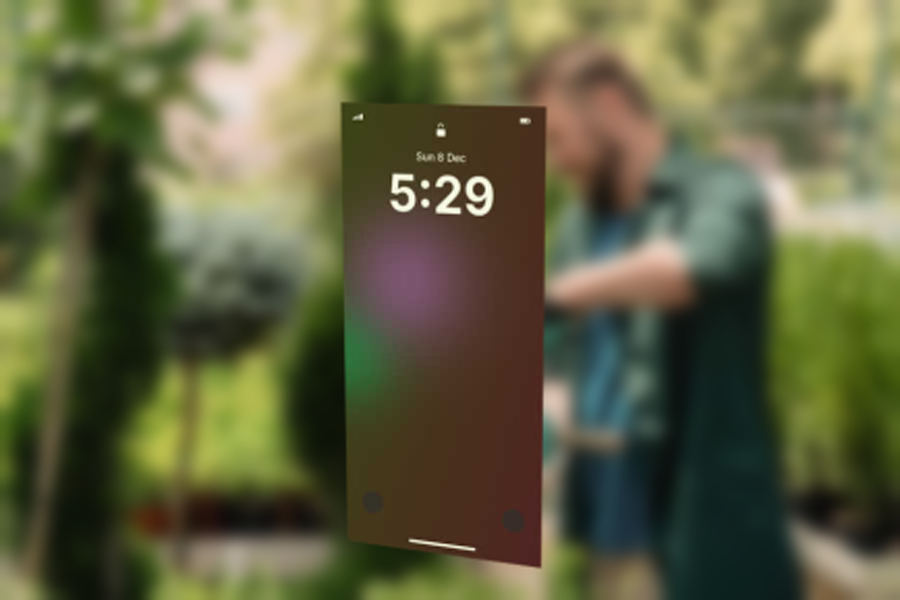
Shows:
5,29
